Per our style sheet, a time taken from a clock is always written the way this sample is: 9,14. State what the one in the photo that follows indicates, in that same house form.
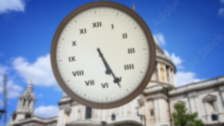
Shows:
5,26
